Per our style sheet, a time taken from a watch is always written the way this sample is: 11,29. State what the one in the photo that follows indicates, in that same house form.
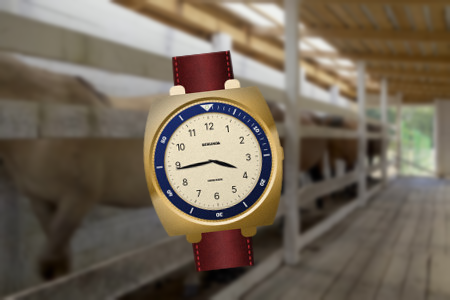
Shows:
3,44
